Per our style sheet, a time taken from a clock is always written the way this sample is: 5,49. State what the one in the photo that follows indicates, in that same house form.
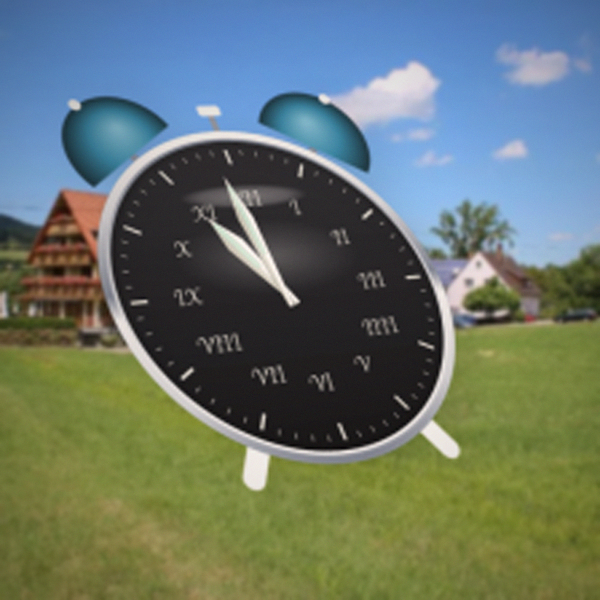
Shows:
10,59
